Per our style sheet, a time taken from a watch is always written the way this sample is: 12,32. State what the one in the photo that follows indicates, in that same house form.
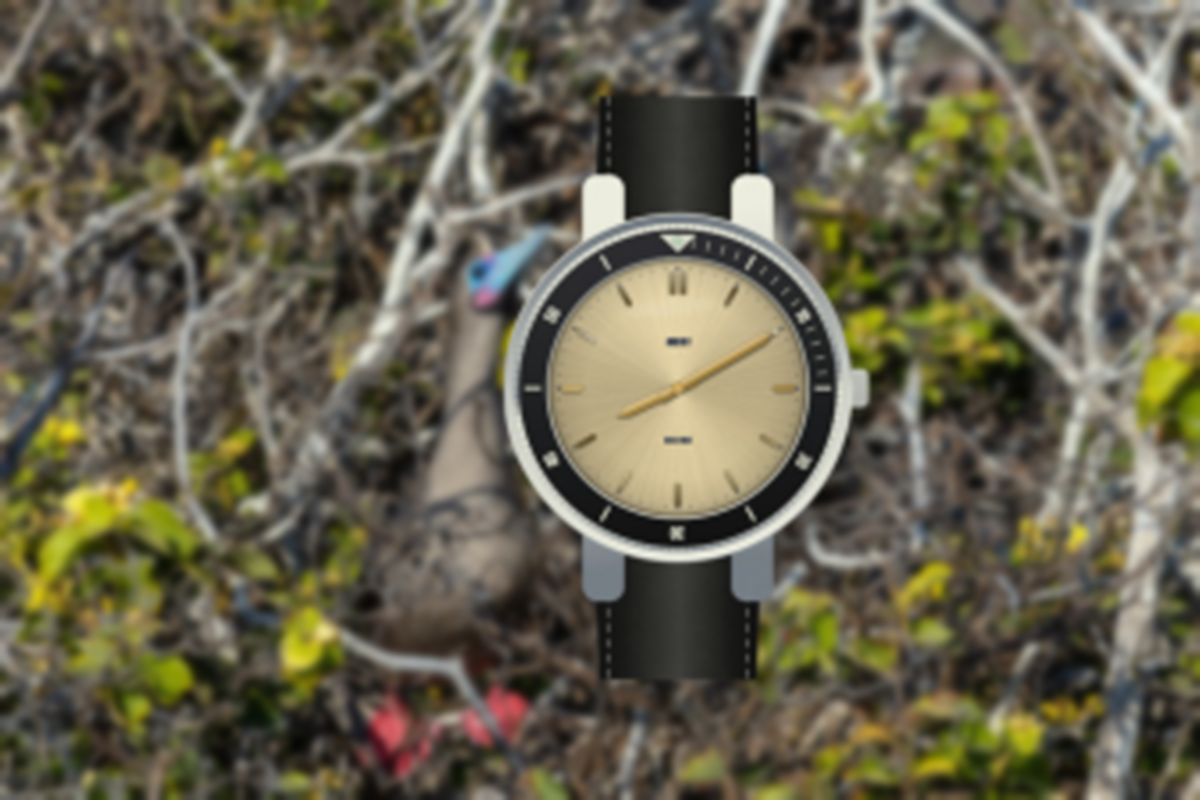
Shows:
8,10
